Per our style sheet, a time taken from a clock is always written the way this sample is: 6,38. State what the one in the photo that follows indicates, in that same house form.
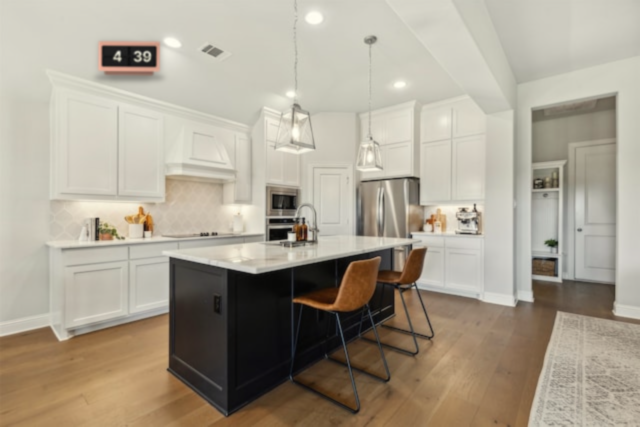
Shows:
4,39
